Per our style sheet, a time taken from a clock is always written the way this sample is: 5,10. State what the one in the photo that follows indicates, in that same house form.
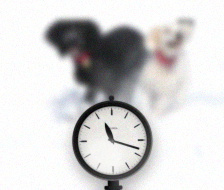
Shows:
11,18
